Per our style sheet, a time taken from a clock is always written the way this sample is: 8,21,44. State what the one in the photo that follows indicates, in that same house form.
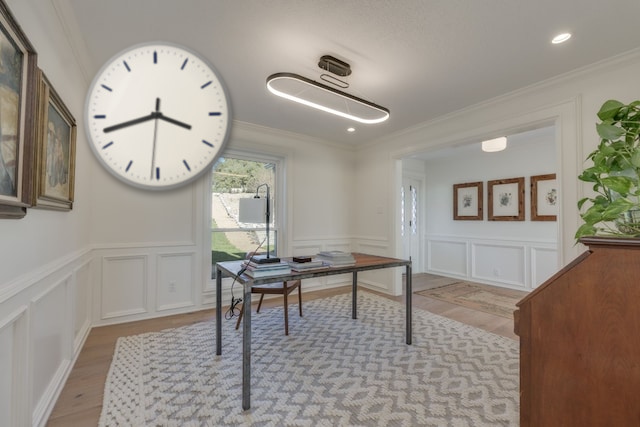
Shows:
3,42,31
